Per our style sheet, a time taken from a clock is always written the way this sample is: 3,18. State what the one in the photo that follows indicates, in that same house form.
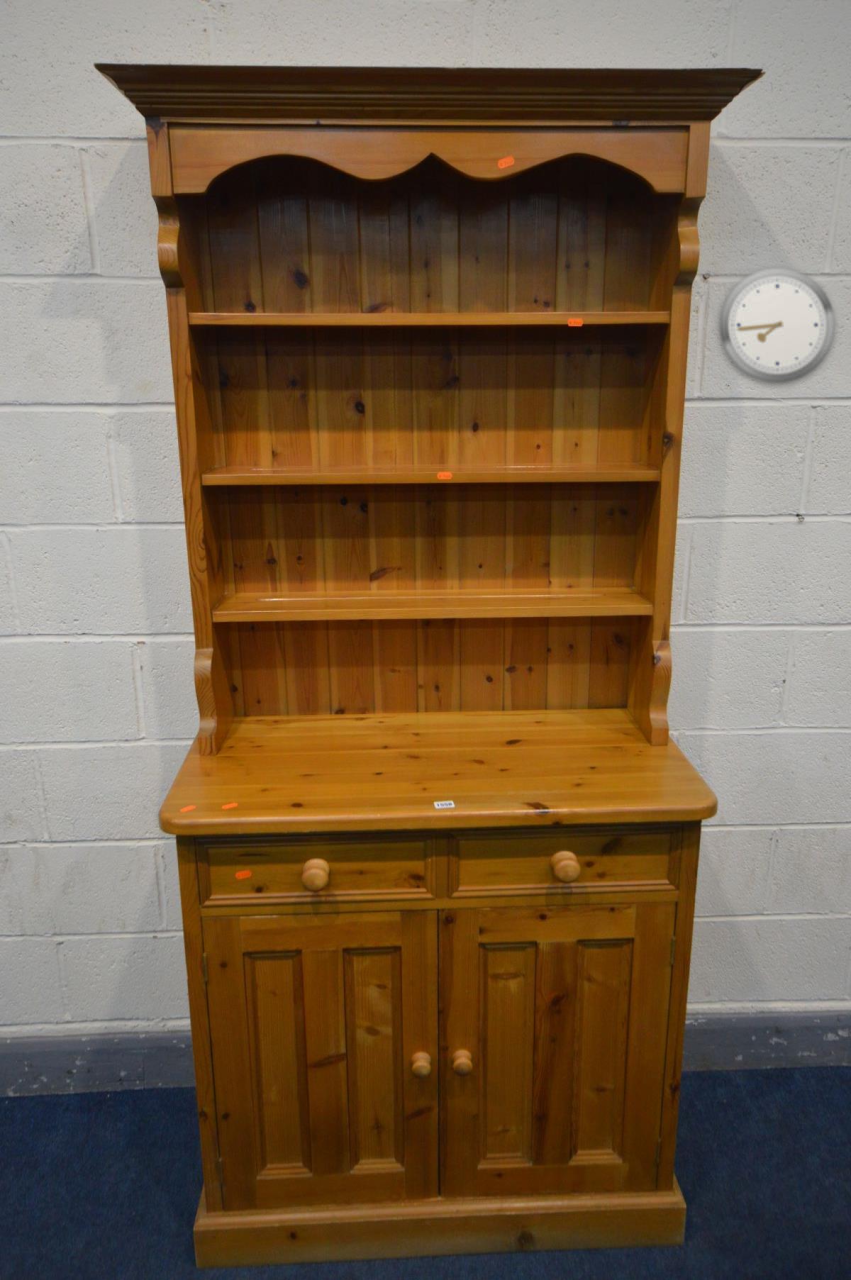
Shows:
7,44
